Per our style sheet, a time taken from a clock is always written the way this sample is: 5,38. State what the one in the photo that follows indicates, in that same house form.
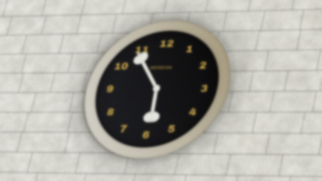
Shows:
5,54
